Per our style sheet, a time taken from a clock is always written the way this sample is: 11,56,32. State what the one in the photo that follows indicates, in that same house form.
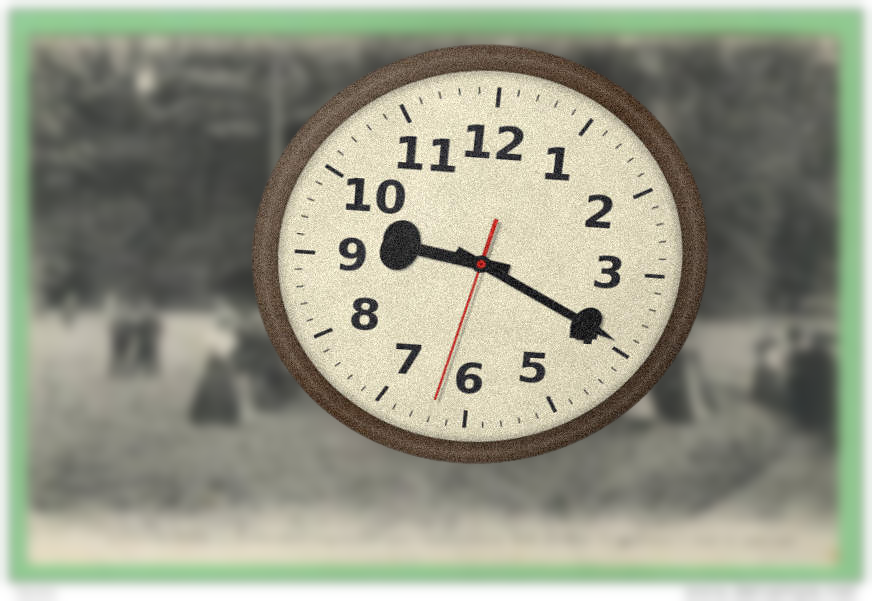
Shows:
9,19,32
